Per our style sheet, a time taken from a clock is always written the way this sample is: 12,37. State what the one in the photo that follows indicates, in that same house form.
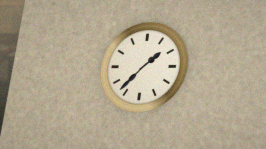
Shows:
1,37
